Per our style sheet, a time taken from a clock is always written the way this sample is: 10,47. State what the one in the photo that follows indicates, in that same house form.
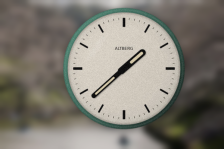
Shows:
1,38
